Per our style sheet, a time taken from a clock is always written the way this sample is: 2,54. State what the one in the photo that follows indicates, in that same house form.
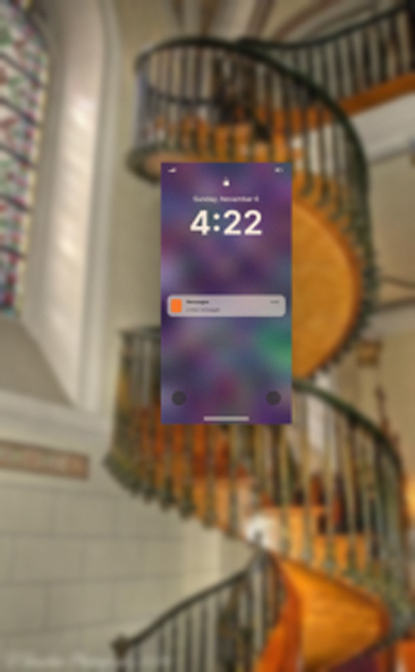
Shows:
4,22
